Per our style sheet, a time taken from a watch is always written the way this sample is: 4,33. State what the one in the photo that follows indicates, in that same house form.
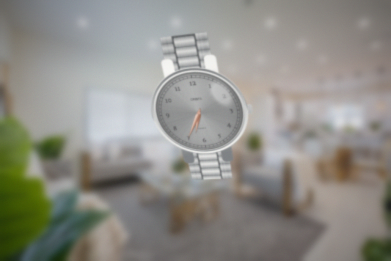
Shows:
6,35
